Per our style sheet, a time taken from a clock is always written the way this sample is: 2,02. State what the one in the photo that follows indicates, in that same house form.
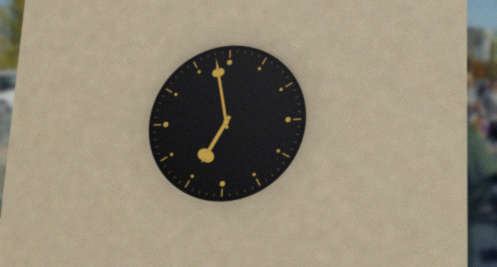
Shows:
6,58
